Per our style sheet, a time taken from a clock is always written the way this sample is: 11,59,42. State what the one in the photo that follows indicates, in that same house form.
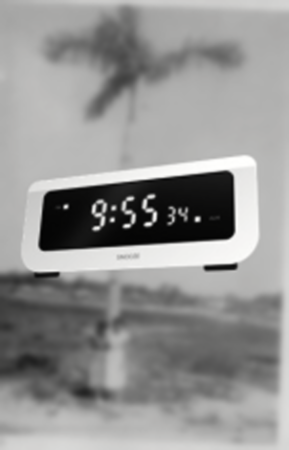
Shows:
9,55,34
